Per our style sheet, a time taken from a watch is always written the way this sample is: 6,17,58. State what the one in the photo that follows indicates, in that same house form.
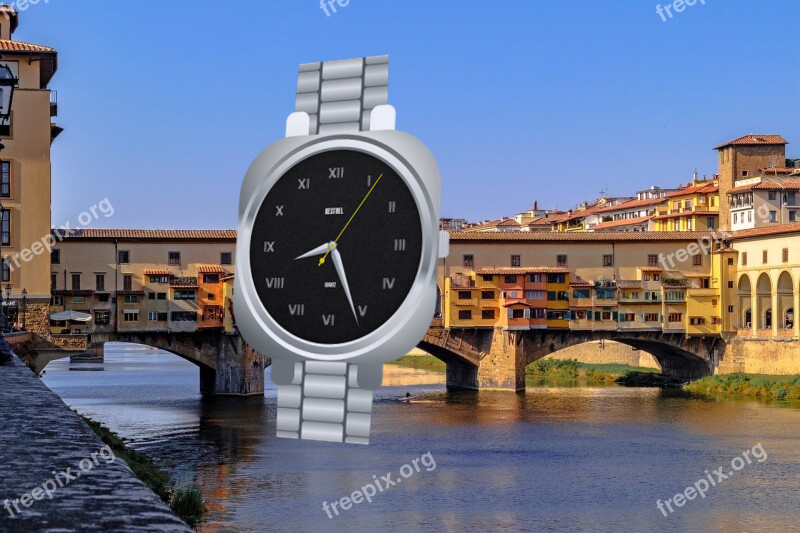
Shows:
8,26,06
